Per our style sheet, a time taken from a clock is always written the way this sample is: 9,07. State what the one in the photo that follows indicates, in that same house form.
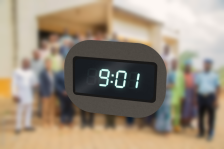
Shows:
9,01
